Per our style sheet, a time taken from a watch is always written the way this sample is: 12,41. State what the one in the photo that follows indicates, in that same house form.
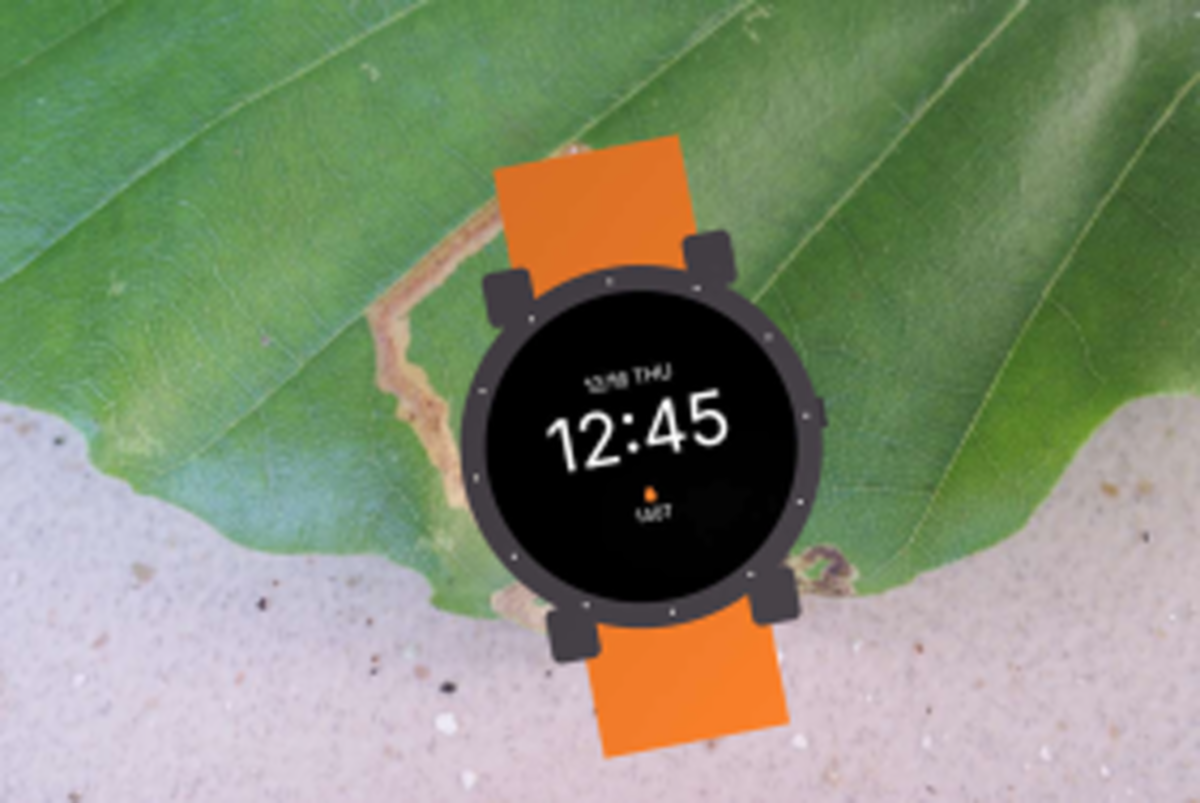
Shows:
12,45
